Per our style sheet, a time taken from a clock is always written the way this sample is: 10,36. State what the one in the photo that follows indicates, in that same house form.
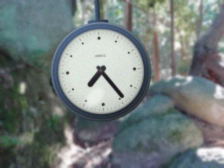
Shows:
7,24
